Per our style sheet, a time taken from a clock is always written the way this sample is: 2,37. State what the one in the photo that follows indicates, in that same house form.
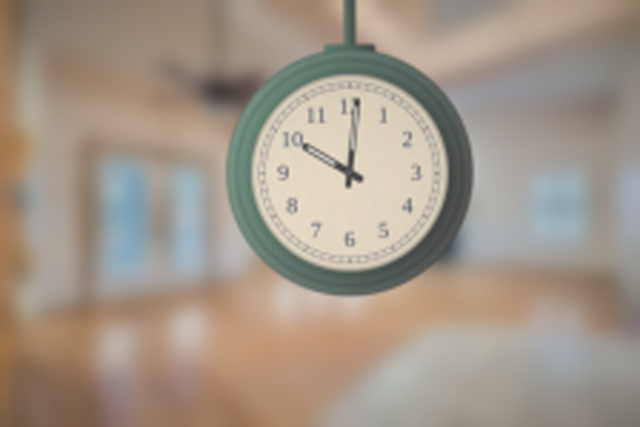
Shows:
10,01
